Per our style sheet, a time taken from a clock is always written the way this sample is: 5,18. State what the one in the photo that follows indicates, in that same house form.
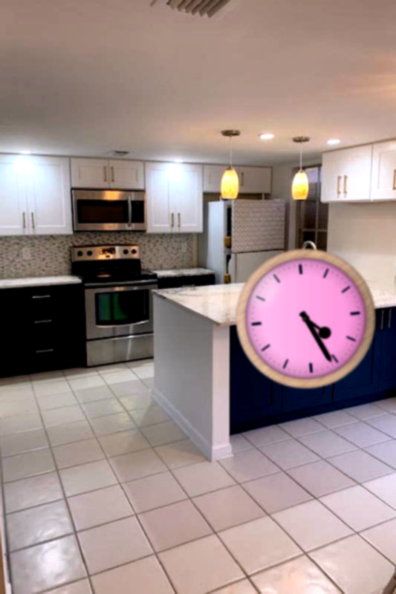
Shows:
4,26
